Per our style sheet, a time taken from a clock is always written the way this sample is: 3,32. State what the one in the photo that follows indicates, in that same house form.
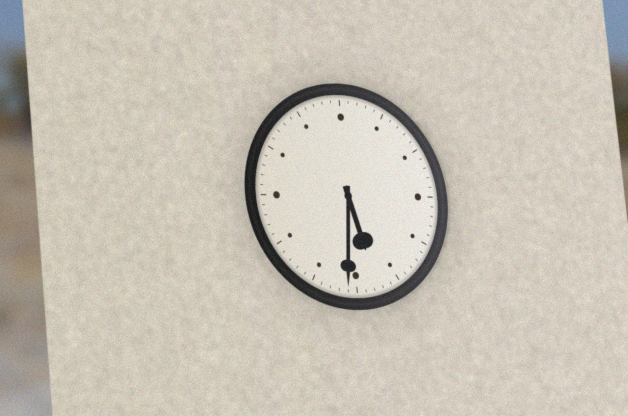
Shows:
5,31
